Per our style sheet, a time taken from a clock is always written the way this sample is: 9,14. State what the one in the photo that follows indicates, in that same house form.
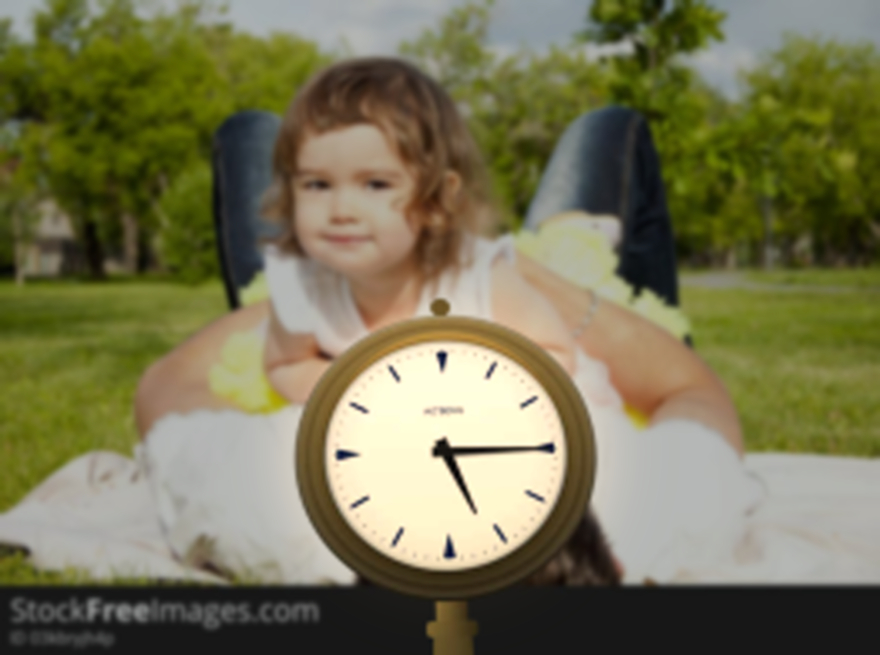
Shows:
5,15
